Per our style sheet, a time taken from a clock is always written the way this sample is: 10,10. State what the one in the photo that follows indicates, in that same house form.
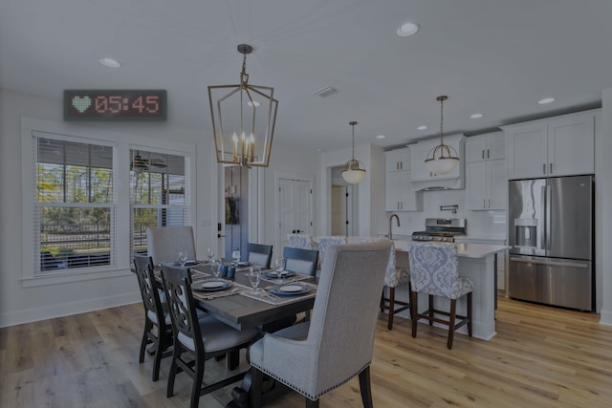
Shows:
5,45
